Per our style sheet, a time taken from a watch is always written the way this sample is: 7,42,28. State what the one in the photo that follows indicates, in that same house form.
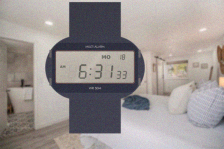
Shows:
6,31,33
